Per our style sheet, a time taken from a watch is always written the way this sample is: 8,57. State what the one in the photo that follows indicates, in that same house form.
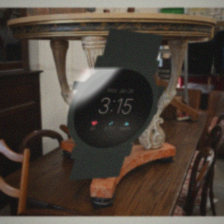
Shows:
3,15
